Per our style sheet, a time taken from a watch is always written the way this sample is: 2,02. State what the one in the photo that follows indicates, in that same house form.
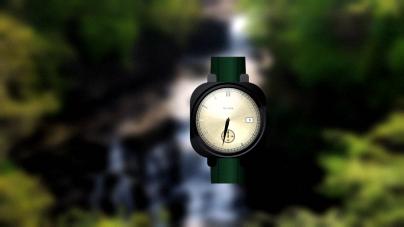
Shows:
6,32
